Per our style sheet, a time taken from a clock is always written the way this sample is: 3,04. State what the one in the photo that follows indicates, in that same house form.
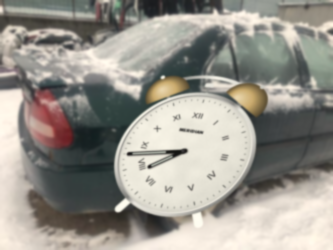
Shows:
7,43
